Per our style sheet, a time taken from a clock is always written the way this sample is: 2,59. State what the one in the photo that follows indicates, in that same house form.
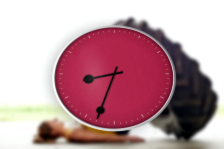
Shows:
8,33
